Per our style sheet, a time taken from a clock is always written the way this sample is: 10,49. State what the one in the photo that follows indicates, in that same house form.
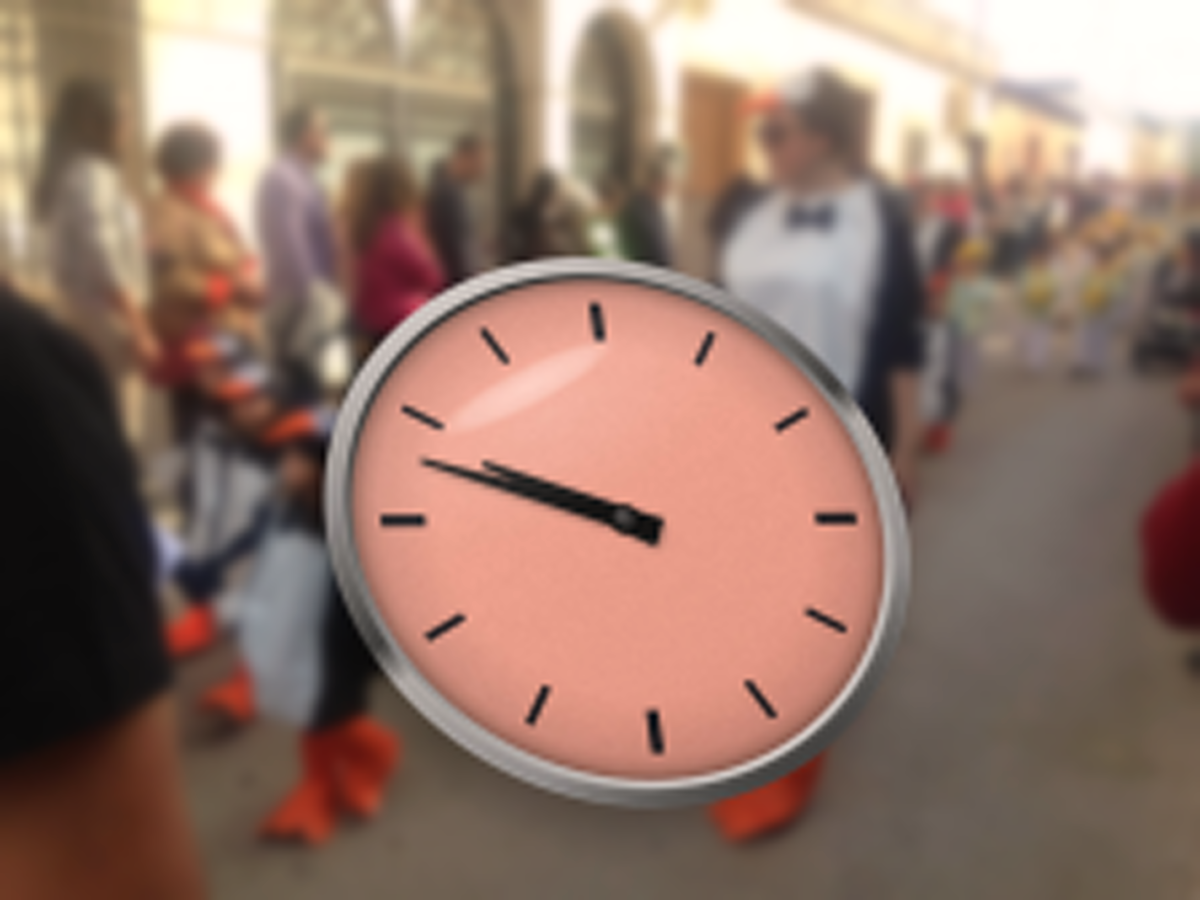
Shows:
9,48
